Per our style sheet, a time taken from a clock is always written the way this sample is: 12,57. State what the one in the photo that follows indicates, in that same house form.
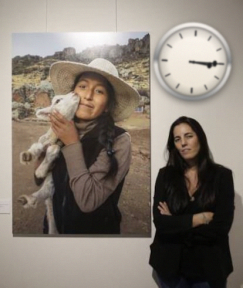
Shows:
3,15
